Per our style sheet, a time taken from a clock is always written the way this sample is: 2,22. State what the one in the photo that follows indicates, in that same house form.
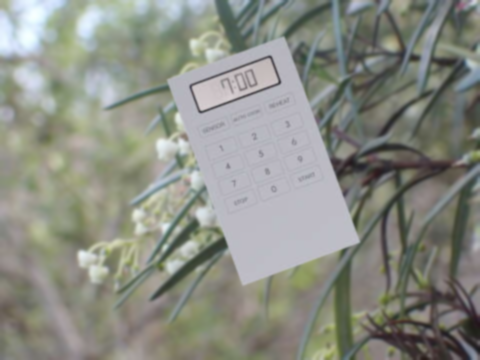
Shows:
7,00
